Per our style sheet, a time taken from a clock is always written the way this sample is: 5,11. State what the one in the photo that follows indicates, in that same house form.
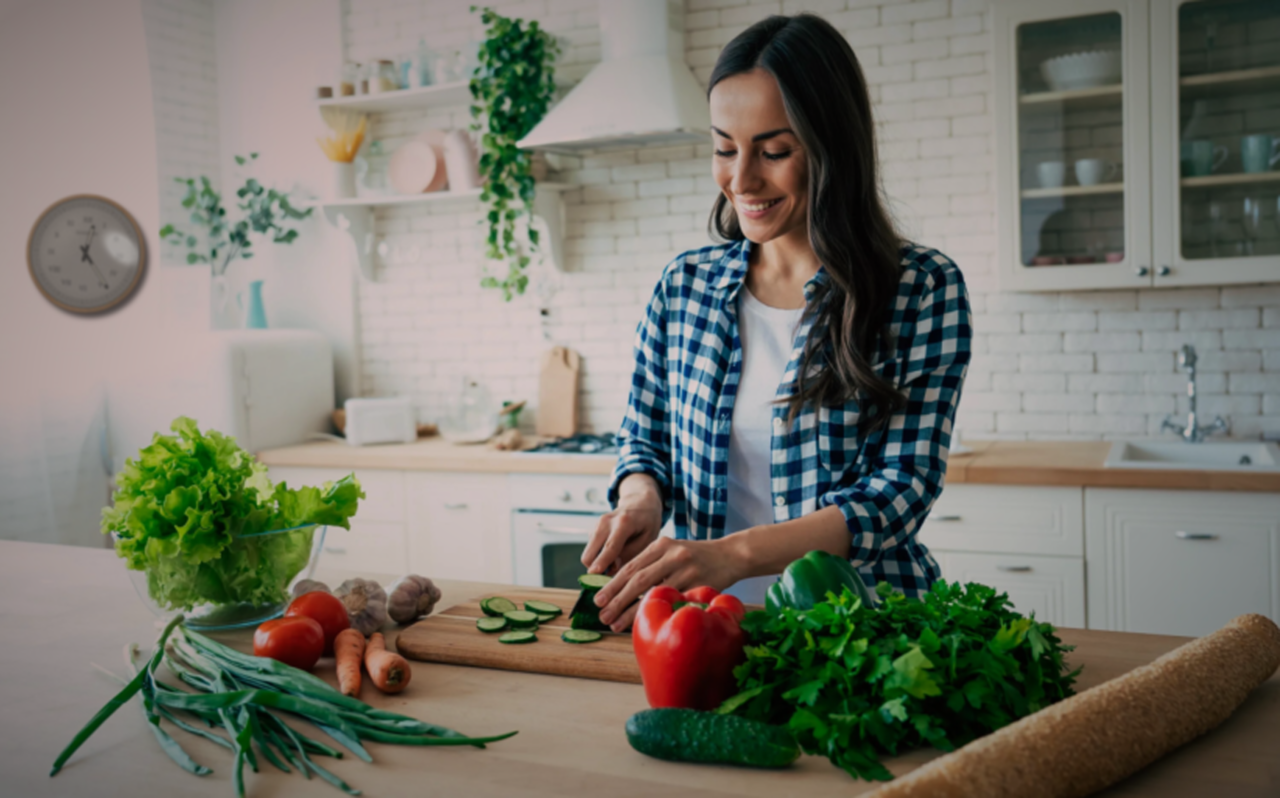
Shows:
12,24
